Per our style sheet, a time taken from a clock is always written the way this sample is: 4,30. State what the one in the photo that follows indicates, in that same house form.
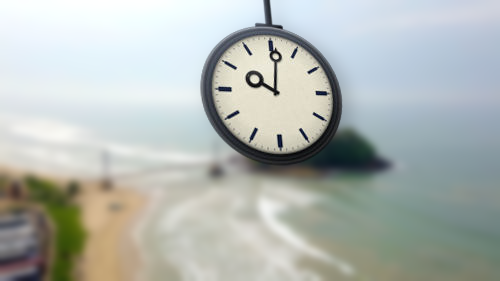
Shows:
10,01
